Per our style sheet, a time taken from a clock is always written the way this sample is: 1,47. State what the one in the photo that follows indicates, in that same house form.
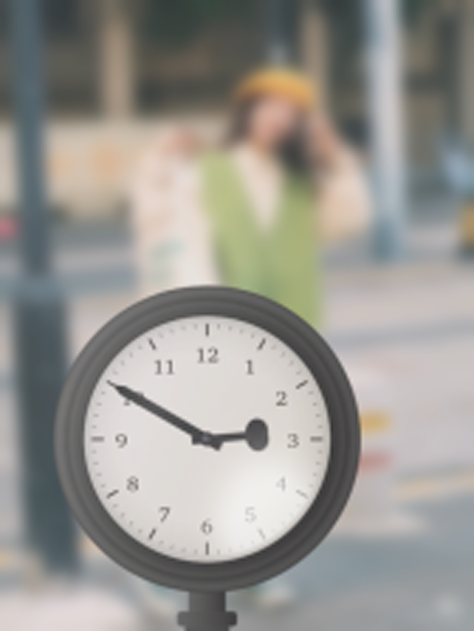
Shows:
2,50
